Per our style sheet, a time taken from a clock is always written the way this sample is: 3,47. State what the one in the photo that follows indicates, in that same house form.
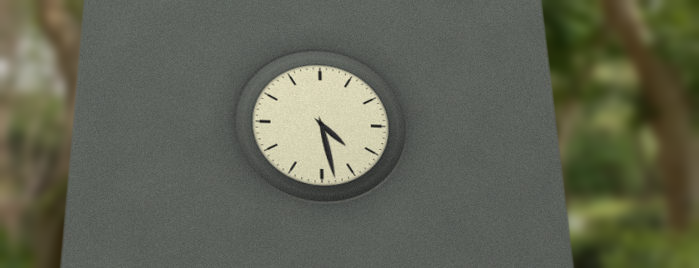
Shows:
4,28
